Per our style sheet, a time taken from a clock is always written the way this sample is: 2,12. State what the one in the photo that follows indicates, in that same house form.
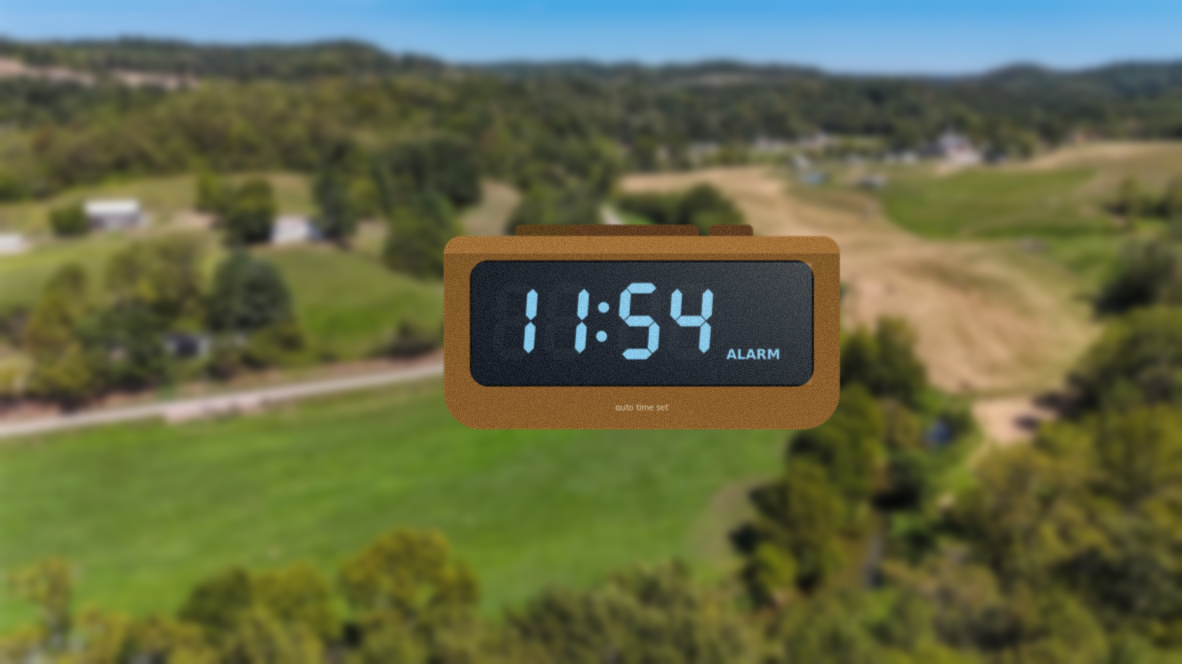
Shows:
11,54
